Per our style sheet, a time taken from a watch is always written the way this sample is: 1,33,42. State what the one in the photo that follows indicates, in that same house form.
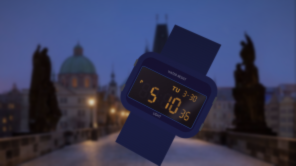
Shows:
5,10,36
